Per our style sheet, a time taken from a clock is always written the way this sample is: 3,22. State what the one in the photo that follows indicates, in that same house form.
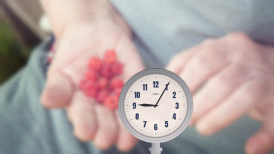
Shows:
9,05
